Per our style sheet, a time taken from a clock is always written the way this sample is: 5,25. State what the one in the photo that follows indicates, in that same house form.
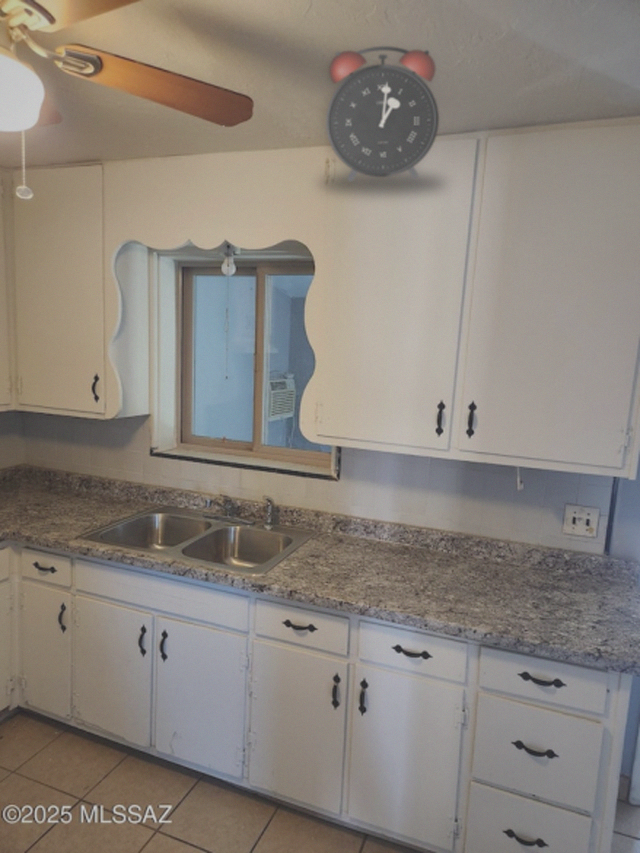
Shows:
1,01
